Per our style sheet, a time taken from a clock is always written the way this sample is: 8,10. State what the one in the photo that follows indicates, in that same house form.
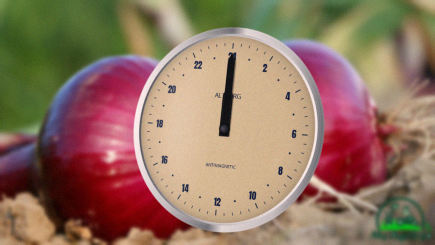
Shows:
0,00
